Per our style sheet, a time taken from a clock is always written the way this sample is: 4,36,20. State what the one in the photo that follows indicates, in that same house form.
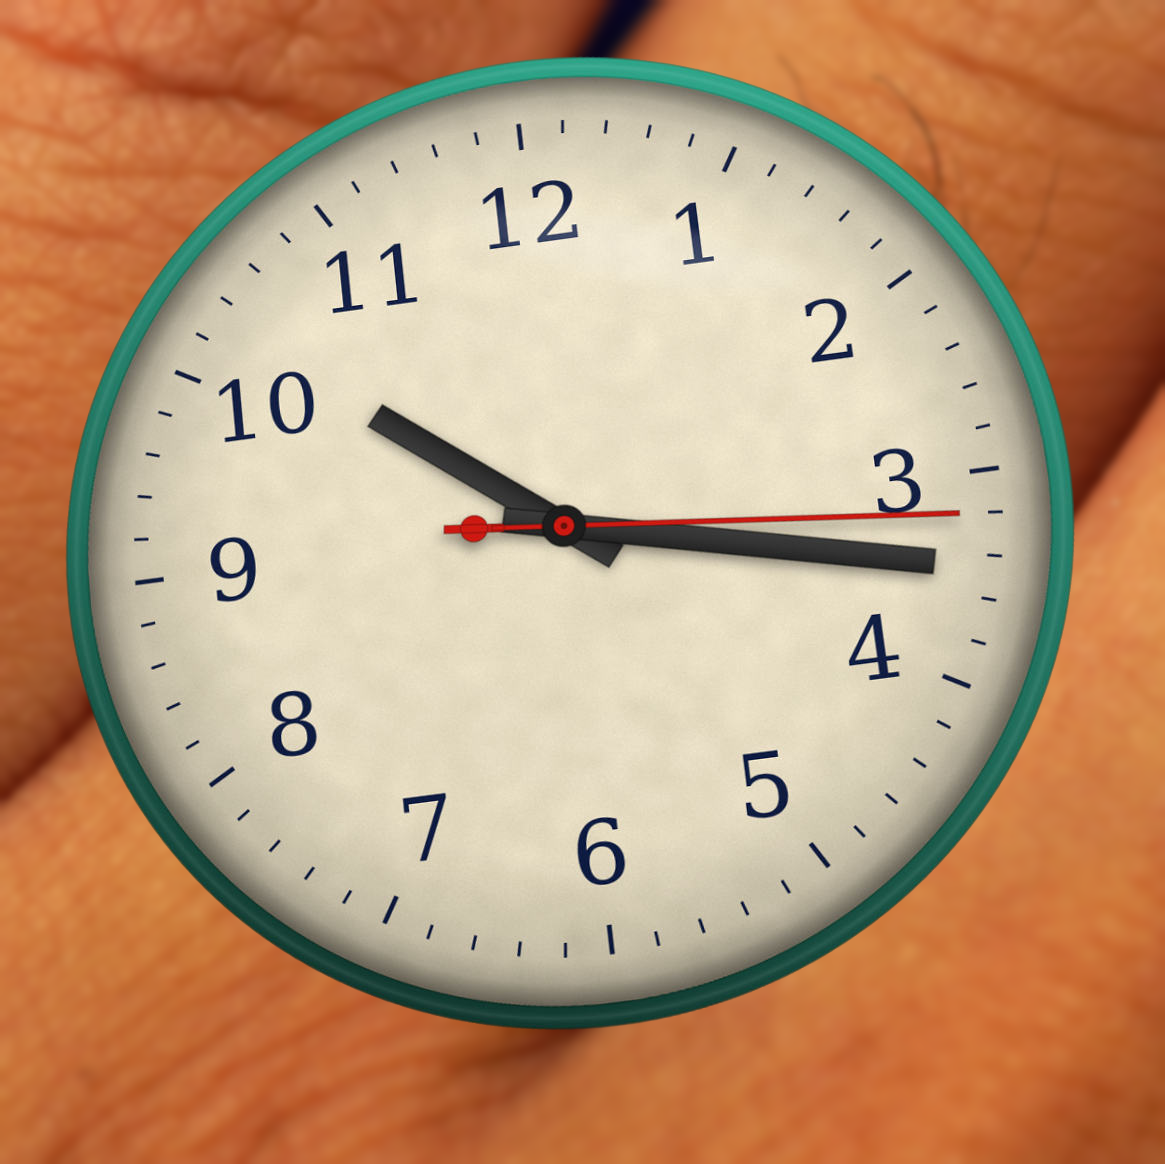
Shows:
10,17,16
